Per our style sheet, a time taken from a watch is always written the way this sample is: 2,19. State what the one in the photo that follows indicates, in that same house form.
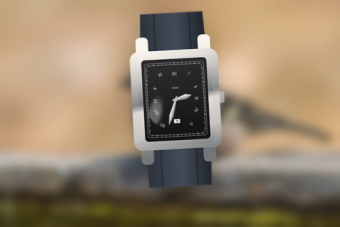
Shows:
2,33
